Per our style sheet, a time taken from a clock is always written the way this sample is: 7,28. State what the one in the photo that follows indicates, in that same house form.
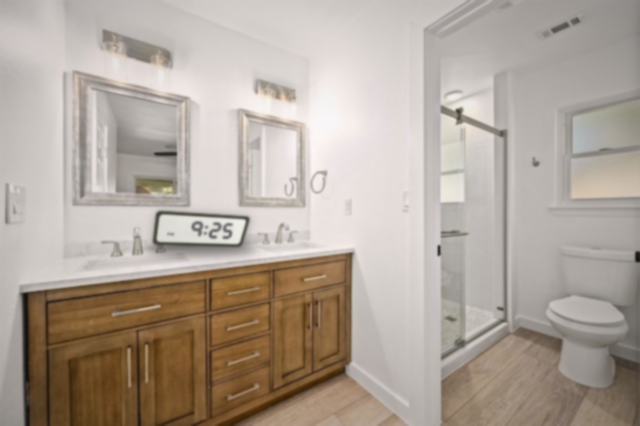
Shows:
9,25
